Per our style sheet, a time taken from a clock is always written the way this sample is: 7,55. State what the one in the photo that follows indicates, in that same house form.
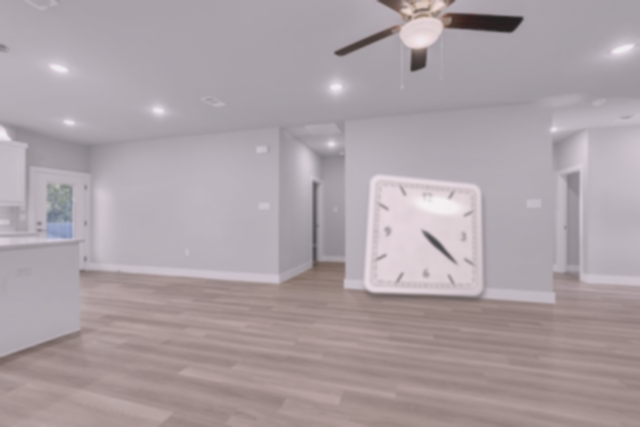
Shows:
4,22
